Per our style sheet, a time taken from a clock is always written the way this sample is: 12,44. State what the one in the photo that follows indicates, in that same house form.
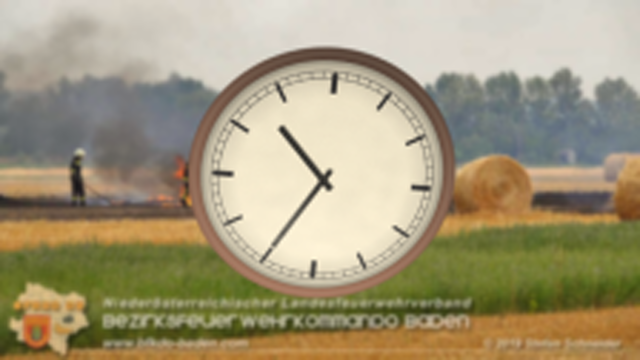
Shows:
10,35
